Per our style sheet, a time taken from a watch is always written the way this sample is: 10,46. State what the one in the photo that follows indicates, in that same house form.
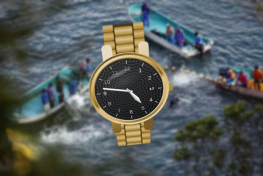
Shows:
4,47
